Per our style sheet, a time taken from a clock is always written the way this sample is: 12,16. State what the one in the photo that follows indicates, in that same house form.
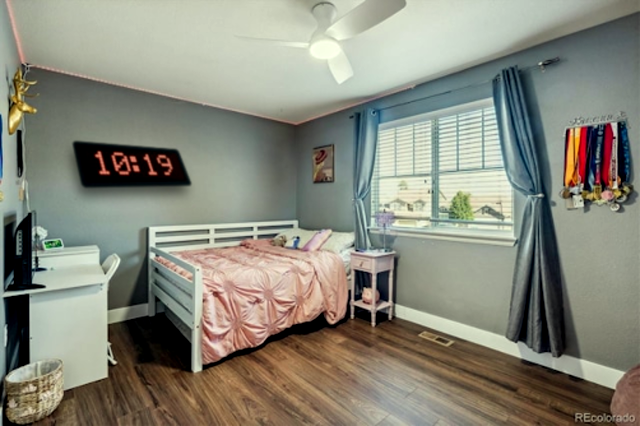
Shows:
10,19
